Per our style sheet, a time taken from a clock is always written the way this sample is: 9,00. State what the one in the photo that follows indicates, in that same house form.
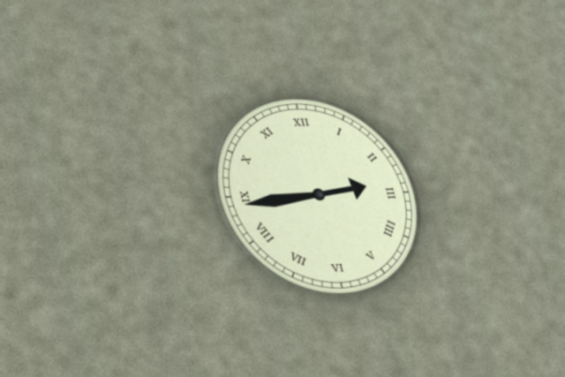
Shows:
2,44
